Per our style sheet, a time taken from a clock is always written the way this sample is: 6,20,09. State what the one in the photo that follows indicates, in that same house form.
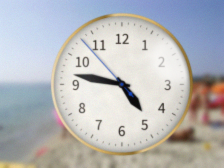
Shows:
4,46,53
